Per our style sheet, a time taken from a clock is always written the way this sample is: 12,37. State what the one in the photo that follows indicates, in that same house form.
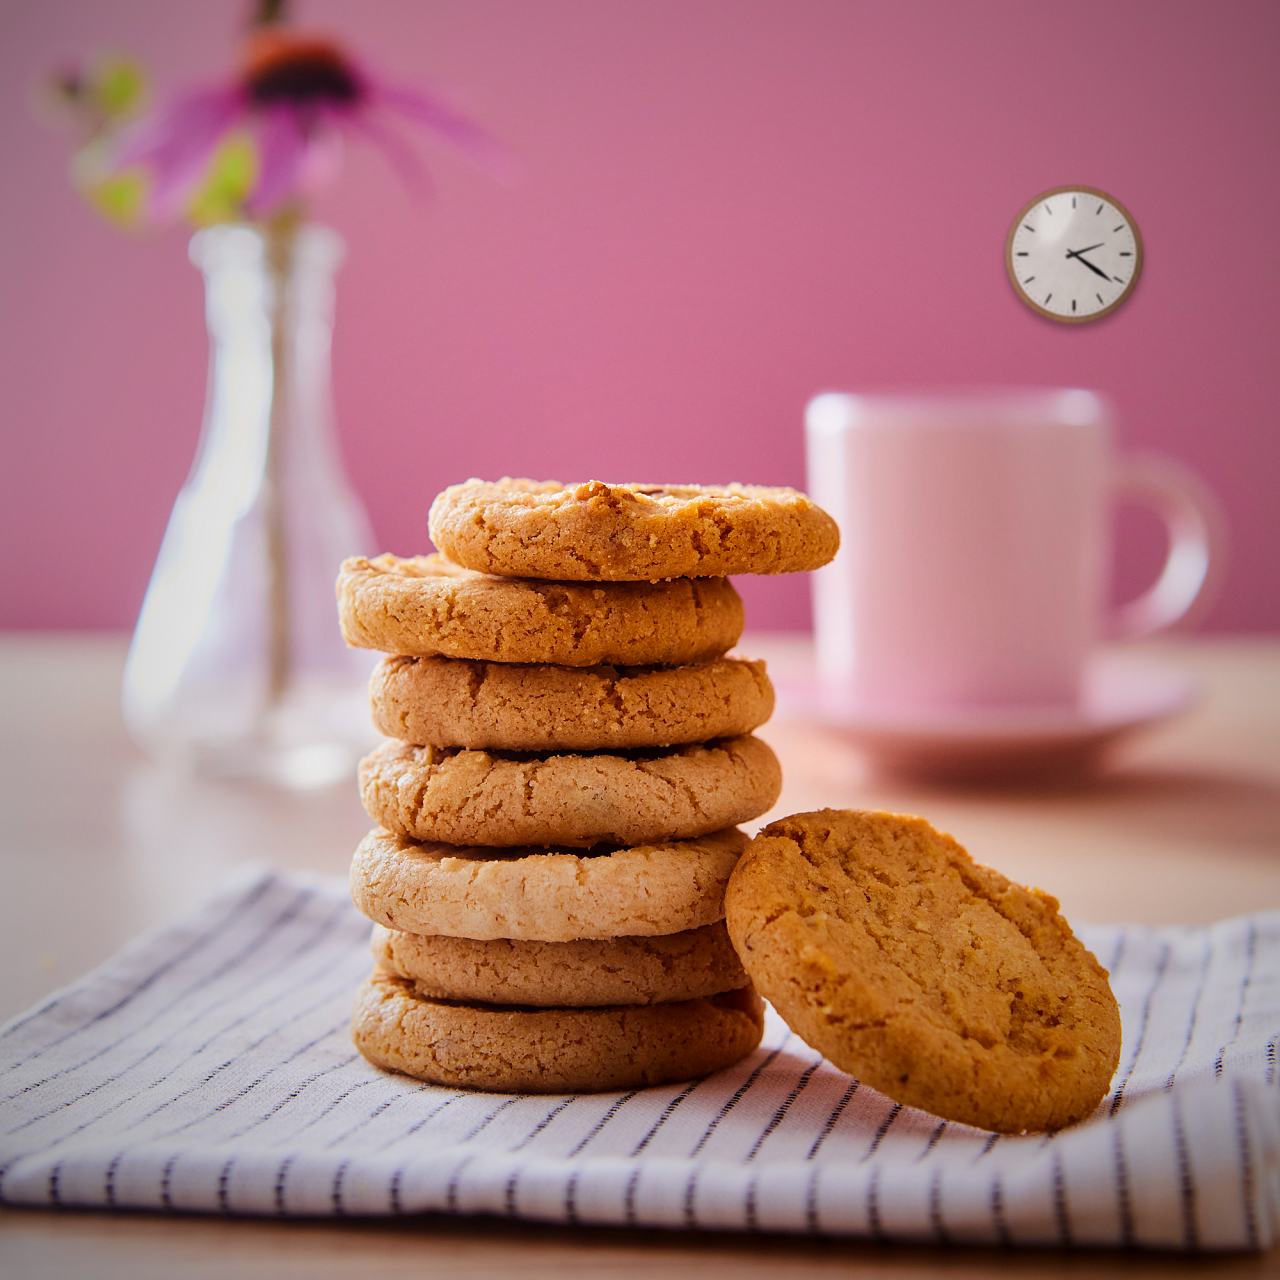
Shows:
2,21
